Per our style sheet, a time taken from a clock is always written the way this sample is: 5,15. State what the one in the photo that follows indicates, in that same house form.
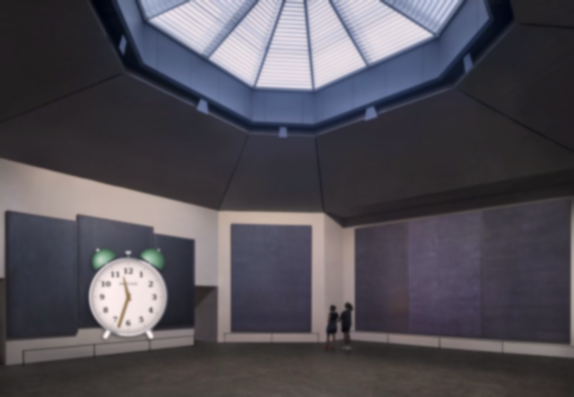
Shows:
11,33
